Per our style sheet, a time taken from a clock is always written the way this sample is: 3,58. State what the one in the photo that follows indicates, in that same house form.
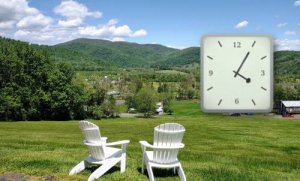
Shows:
4,05
